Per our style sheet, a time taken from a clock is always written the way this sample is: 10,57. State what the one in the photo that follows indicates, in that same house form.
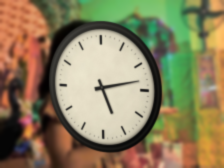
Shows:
5,13
